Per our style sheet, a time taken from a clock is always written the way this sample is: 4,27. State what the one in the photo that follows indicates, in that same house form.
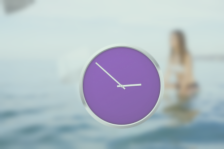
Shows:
2,52
